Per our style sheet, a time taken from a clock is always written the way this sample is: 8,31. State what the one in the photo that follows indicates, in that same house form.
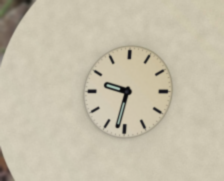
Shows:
9,32
